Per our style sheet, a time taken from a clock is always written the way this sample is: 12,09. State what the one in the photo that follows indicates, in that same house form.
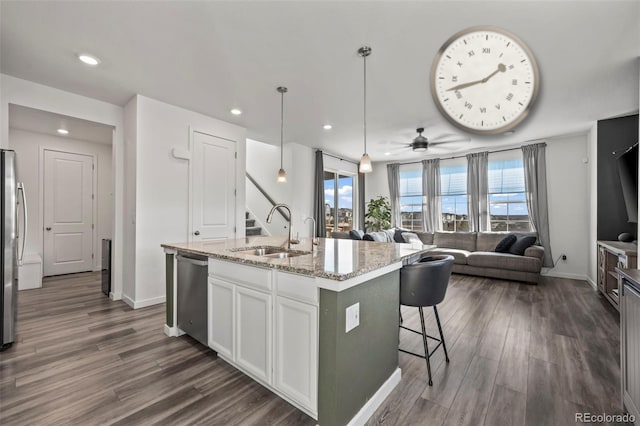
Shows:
1,42
